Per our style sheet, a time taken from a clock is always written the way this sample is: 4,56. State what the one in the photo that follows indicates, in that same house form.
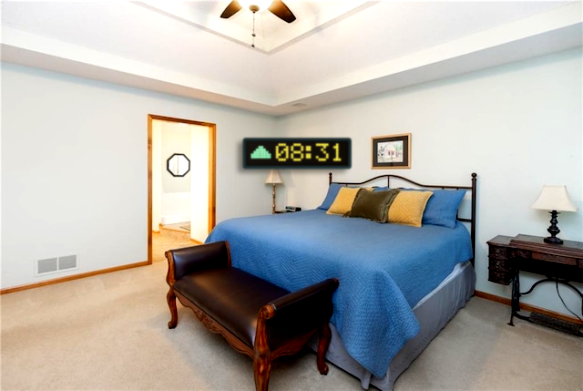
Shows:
8,31
